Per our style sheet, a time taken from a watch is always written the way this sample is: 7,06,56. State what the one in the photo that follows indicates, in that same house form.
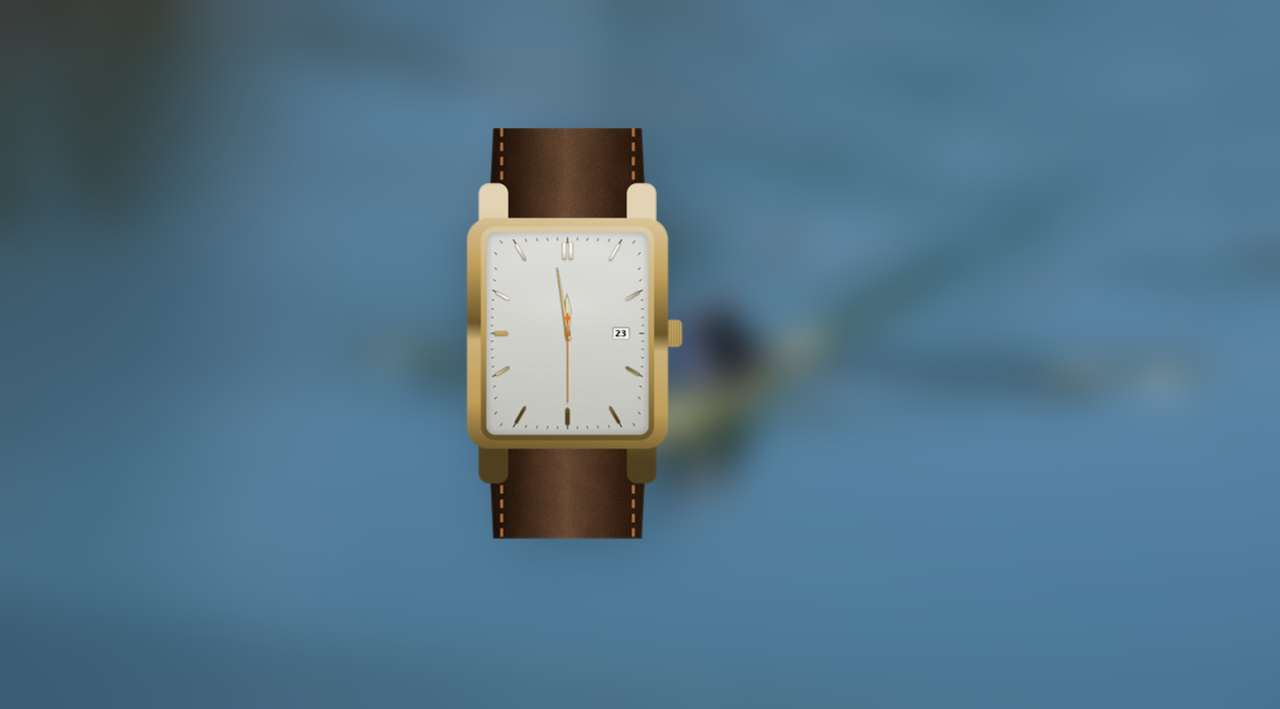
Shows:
11,58,30
